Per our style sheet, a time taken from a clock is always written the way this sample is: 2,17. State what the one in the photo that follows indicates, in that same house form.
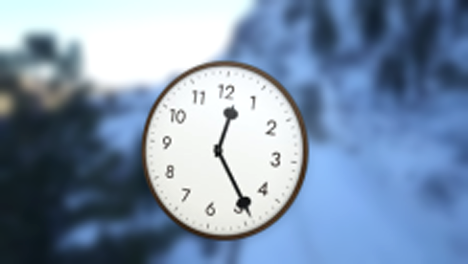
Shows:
12,24
